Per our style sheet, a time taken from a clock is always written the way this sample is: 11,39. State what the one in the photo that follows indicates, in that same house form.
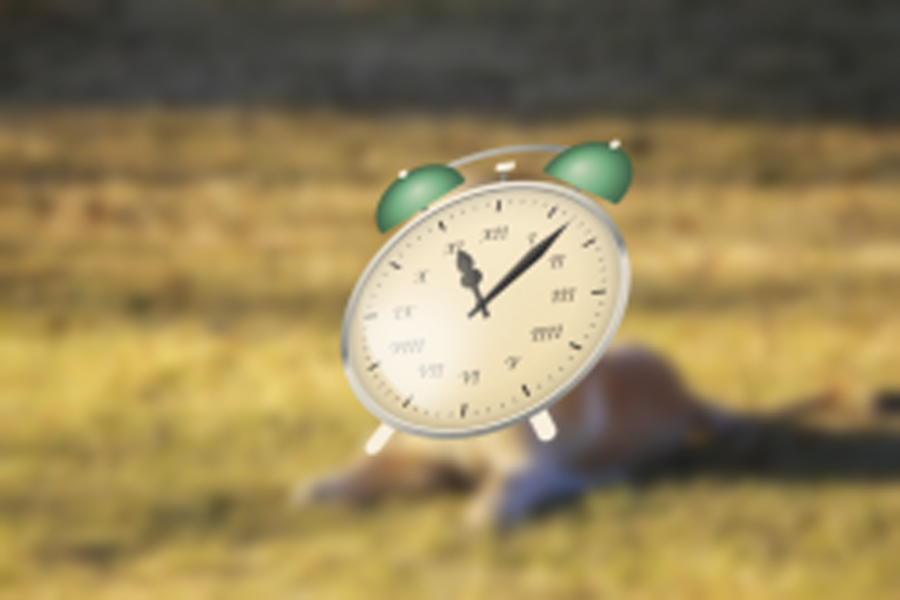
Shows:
11,07
